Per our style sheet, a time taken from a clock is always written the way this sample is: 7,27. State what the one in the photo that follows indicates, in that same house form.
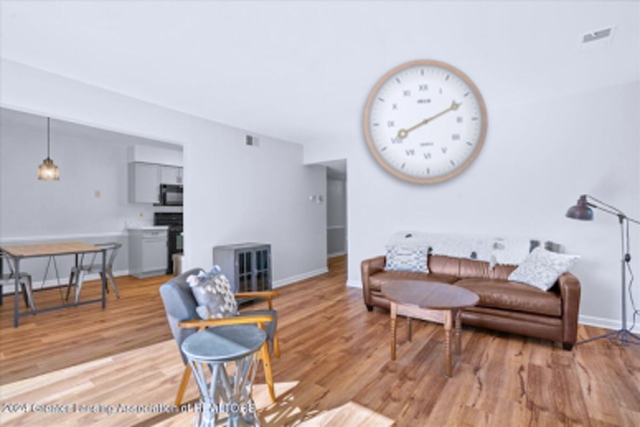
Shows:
8,11
